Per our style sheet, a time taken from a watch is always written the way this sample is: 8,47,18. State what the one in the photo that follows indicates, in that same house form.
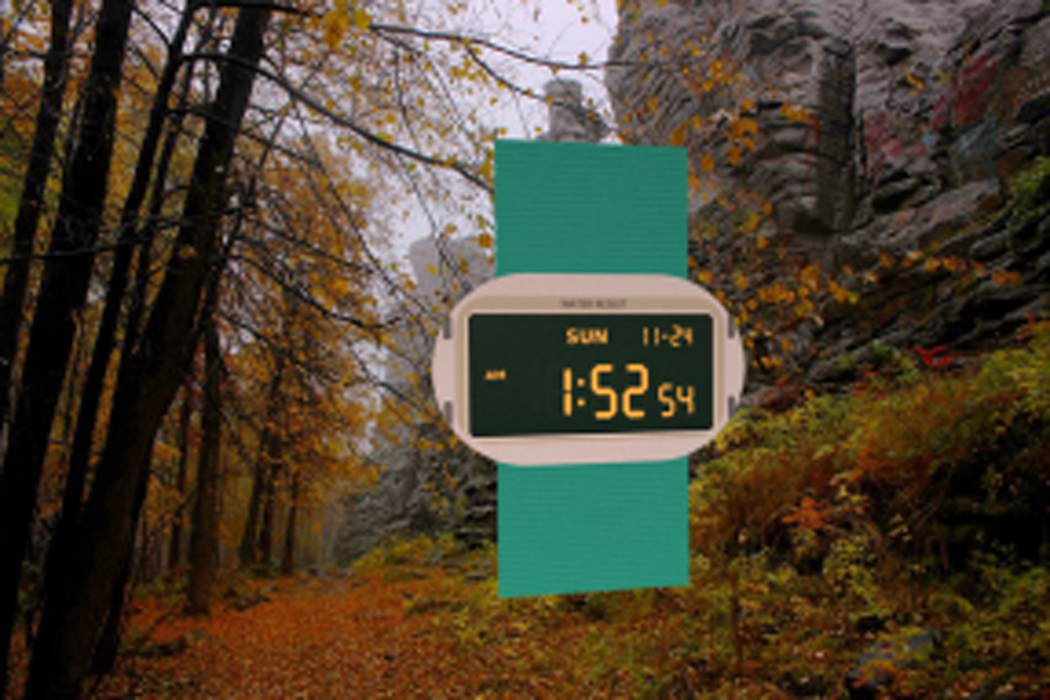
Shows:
1,52,54
